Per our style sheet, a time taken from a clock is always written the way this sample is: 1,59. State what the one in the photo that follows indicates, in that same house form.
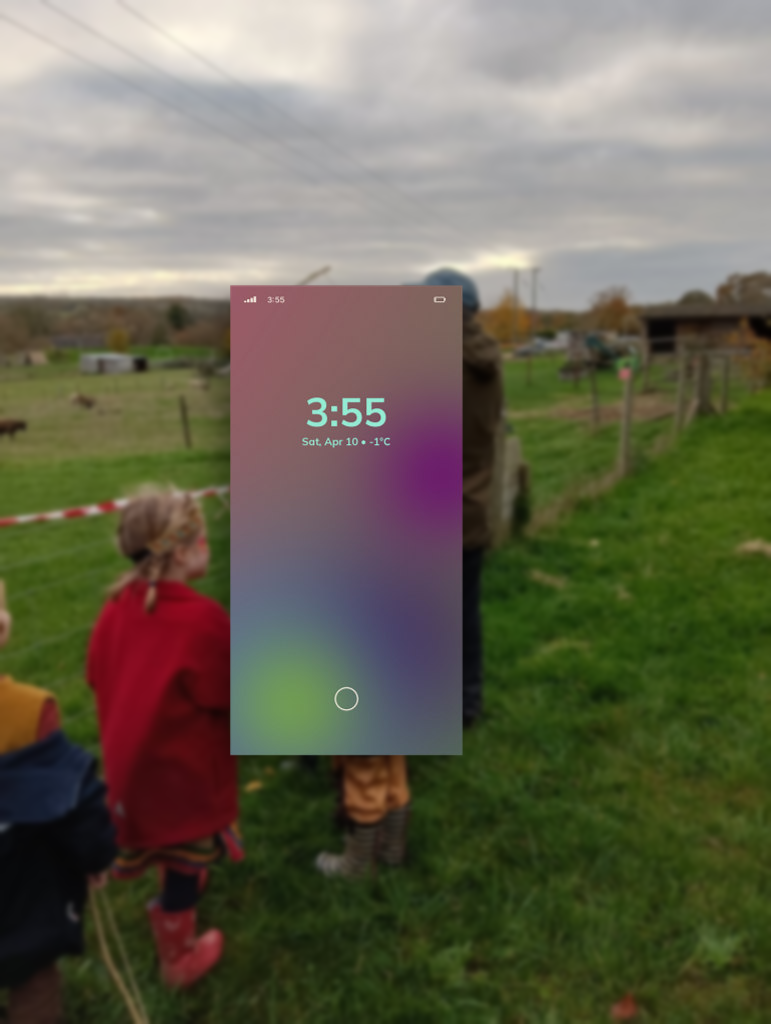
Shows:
3,55
